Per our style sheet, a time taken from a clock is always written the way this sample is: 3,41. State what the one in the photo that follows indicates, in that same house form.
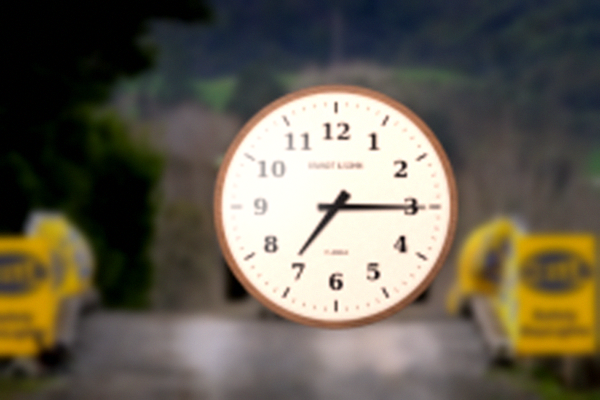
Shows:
7,15
